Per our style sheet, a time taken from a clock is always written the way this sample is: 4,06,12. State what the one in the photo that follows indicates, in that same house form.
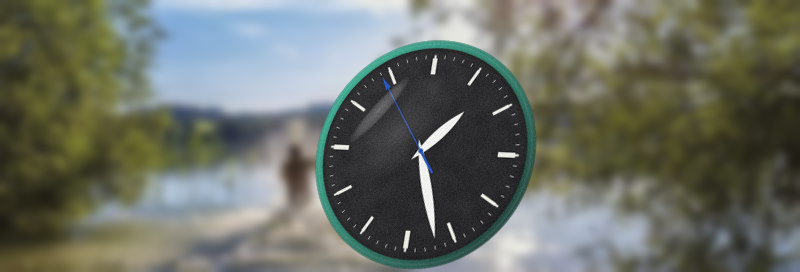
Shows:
1,26,54
